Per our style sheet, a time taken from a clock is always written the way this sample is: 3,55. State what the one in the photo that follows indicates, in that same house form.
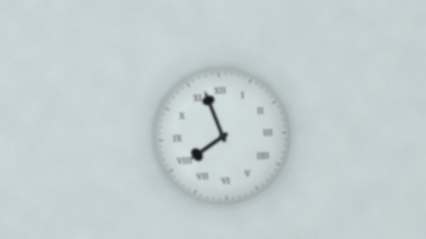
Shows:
7,57
